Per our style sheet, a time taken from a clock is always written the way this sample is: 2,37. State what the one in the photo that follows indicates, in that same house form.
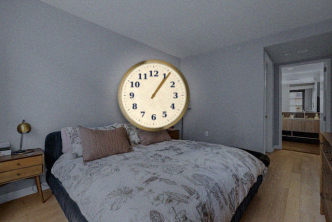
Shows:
1,06
